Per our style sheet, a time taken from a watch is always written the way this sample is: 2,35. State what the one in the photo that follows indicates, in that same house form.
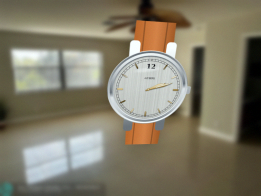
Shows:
2,12
